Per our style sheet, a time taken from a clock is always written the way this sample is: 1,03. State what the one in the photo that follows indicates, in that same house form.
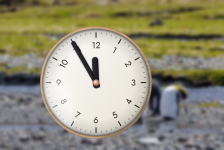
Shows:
11,55
